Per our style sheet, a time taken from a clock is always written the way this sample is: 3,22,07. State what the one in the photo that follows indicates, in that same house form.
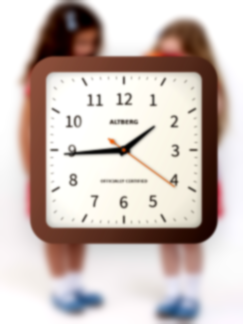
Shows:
1,44,21
